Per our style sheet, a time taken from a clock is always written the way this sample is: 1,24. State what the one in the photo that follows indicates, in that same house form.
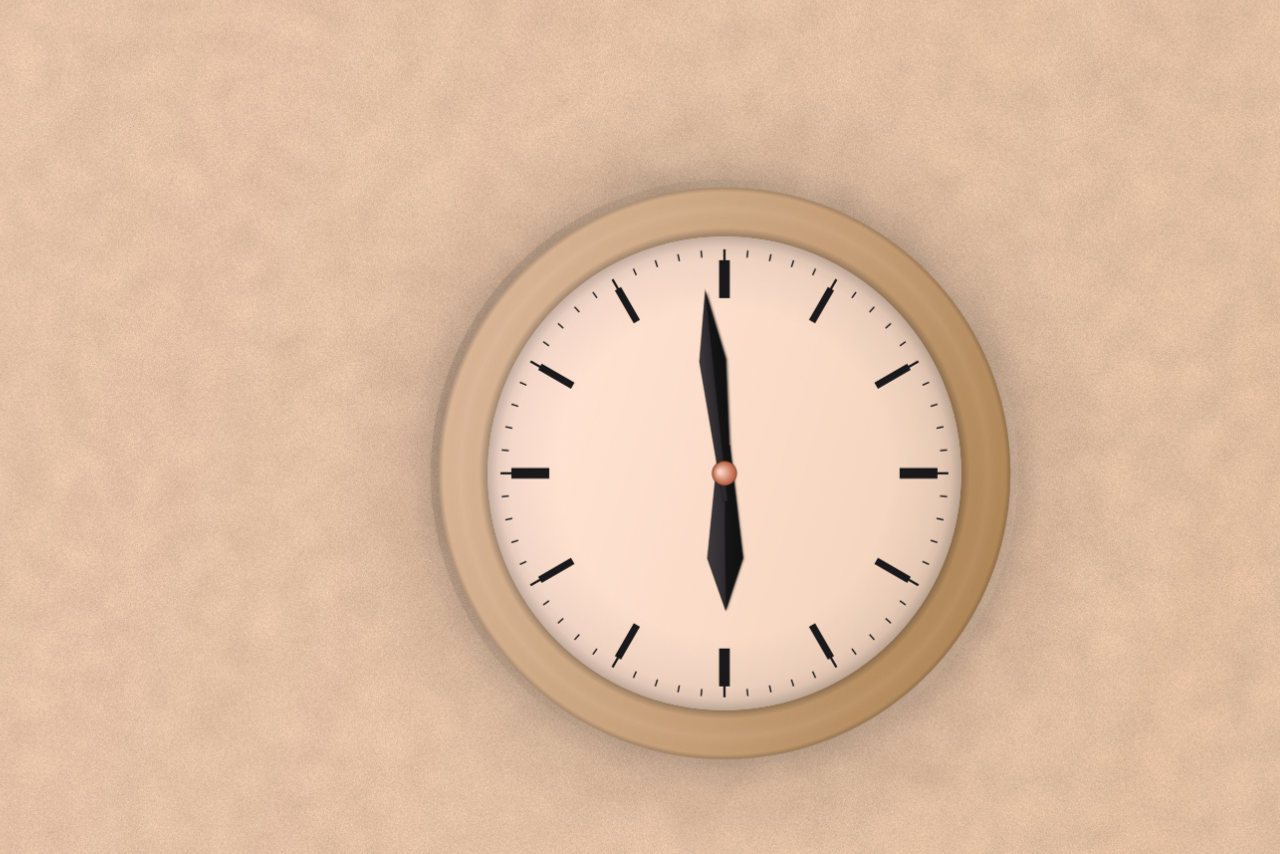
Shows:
5,59
